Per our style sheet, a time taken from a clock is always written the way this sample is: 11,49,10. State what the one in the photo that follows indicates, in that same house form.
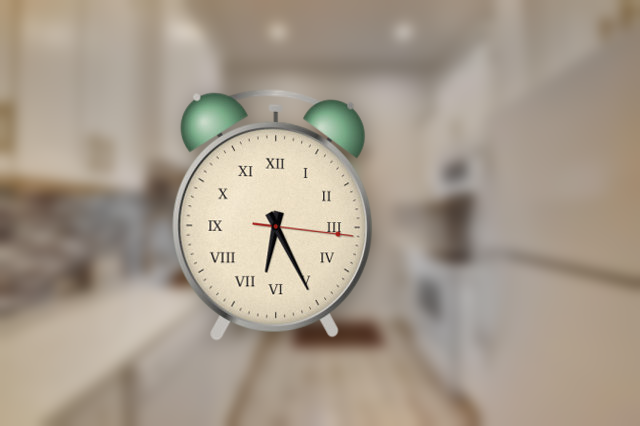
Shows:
6,25,16
